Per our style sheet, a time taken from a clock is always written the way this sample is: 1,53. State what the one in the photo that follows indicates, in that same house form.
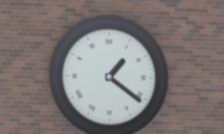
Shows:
1,21
